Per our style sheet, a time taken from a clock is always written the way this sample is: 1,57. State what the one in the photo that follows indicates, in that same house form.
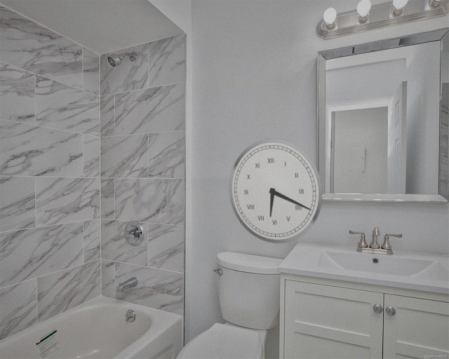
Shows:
6,19
